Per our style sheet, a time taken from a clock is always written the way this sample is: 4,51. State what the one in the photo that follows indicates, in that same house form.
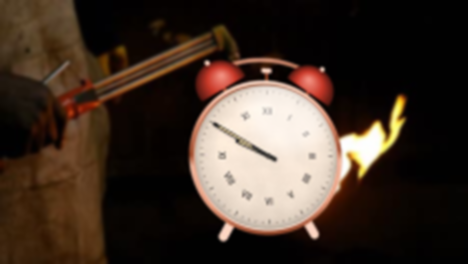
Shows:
9,50
